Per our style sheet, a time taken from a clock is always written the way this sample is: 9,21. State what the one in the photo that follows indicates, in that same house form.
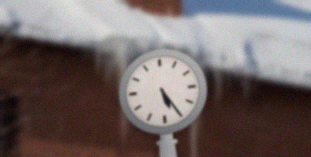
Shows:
5,25
